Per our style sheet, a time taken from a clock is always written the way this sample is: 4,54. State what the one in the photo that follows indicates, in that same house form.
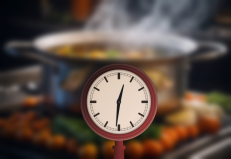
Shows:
12,31
